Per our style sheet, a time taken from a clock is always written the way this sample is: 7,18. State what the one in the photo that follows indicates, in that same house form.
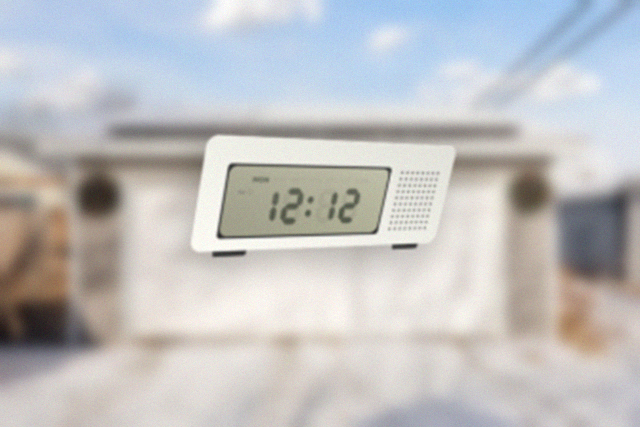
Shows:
12,12
